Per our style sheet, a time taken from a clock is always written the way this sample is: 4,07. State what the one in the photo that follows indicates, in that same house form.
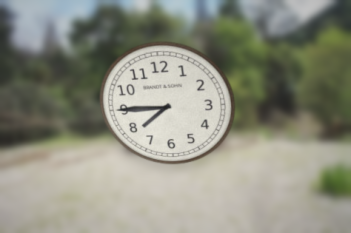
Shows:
7,45
